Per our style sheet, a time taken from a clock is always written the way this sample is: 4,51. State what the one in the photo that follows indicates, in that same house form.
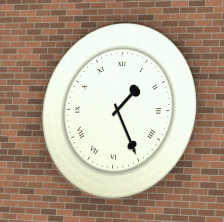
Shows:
1,25
